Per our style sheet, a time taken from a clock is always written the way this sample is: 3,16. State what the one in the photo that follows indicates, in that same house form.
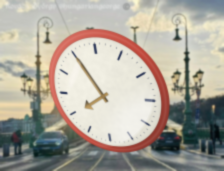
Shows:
7,55
